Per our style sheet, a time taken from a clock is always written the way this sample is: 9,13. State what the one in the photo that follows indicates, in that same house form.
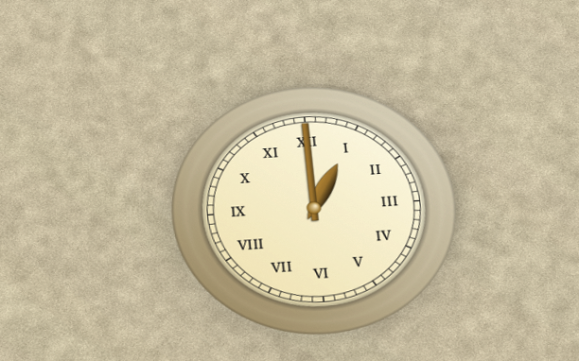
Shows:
1,00
